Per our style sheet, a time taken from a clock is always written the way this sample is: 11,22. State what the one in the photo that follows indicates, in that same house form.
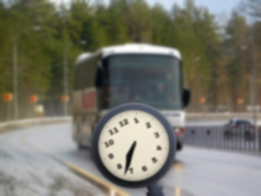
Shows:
7,37
